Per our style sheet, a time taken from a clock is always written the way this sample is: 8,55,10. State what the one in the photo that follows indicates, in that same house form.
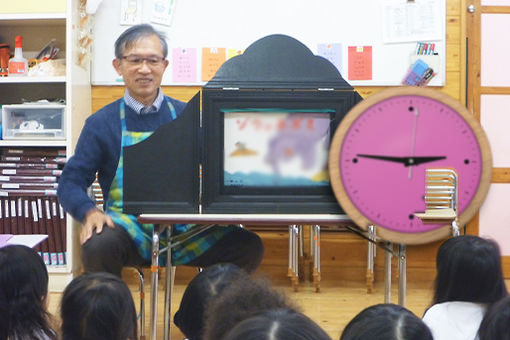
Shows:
2,46,01
